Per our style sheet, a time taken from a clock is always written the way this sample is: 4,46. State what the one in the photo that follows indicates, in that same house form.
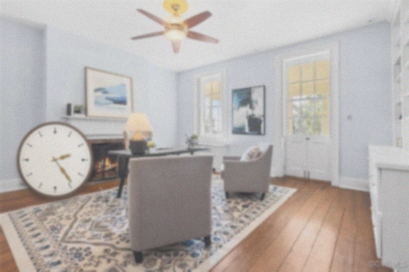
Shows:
2,24
